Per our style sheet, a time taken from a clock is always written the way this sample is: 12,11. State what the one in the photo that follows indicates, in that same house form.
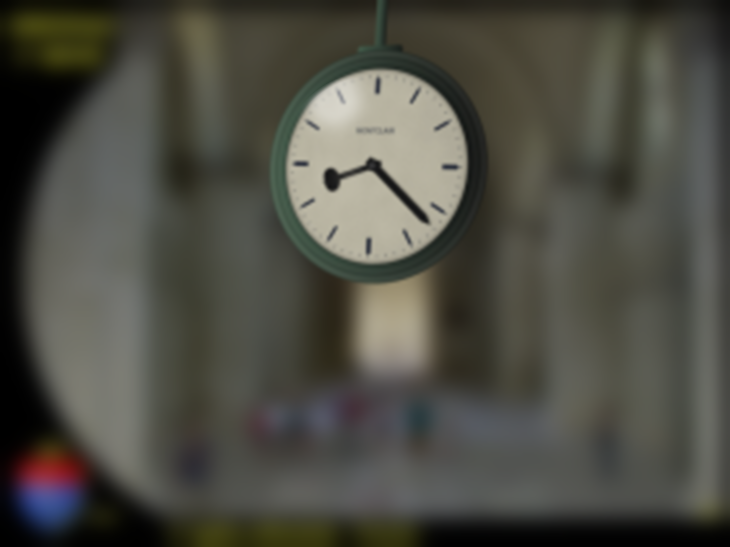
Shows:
8,22
